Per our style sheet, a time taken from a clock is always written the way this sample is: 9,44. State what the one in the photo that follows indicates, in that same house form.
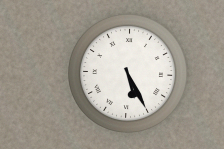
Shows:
5,25
